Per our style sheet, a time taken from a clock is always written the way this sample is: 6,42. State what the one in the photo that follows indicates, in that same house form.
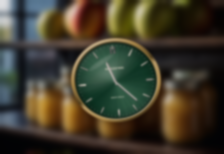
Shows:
11,23
